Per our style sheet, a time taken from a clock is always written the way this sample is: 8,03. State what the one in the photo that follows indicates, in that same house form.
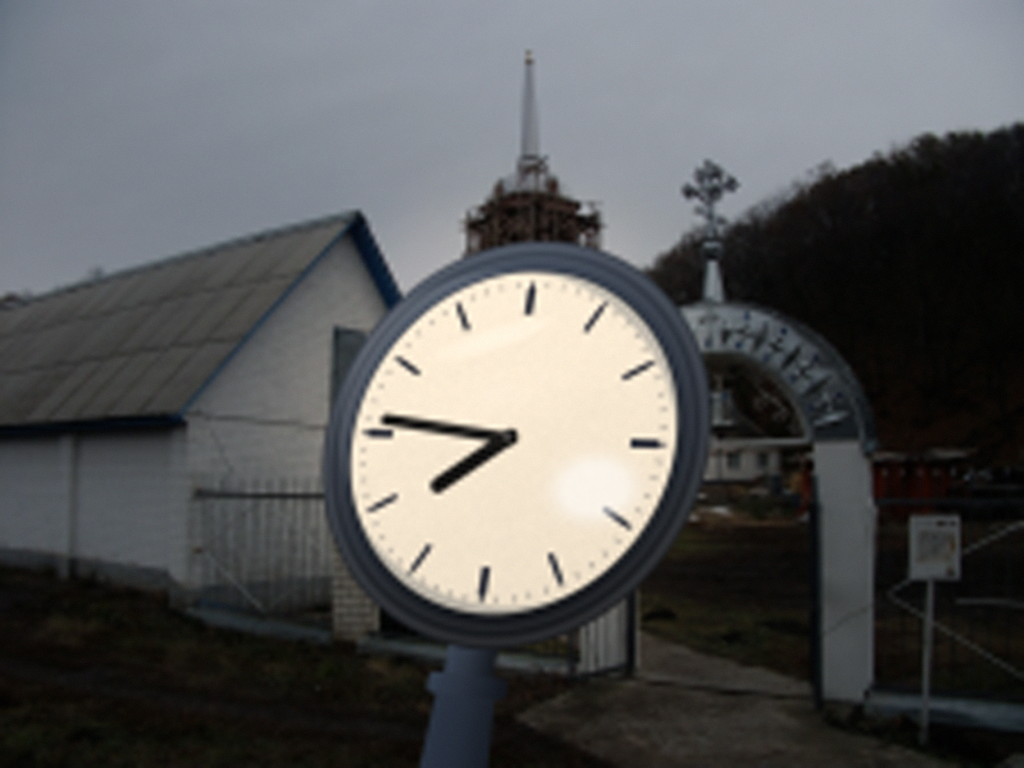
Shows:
7,46
